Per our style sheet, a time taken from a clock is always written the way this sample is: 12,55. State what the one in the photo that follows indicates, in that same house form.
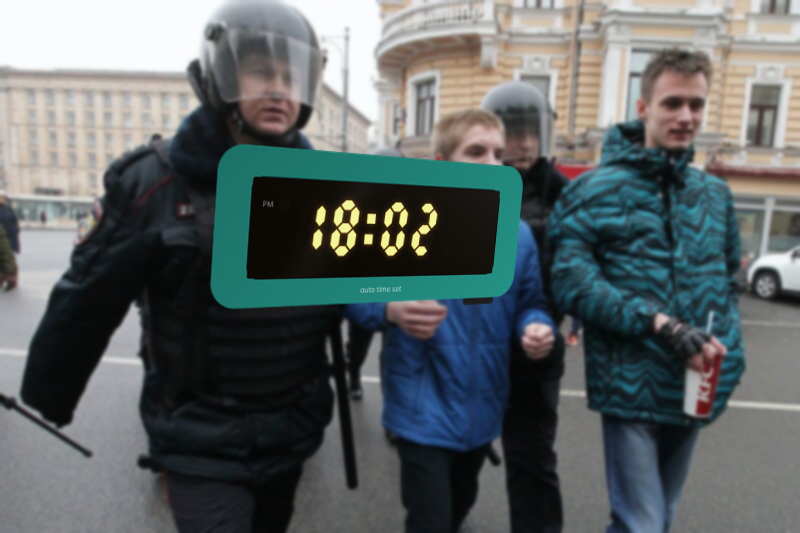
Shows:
18,02
